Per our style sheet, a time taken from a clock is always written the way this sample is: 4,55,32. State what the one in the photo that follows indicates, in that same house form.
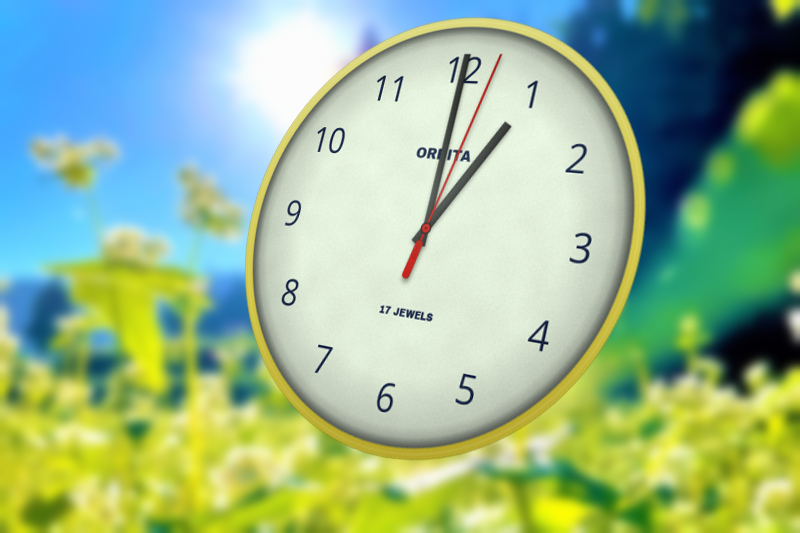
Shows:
1,00,02
